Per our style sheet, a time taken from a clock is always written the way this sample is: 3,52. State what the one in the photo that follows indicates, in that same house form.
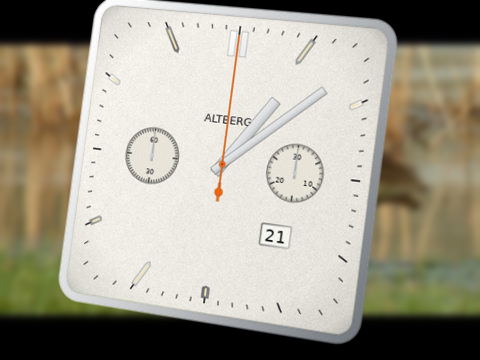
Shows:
1,08
